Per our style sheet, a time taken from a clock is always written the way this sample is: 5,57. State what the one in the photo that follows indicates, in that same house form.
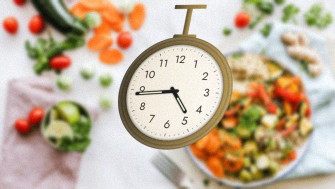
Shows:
4,44
